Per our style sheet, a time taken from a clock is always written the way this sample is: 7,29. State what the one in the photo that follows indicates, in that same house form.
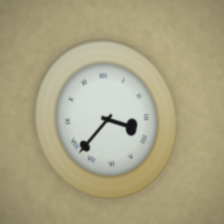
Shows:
3,38
